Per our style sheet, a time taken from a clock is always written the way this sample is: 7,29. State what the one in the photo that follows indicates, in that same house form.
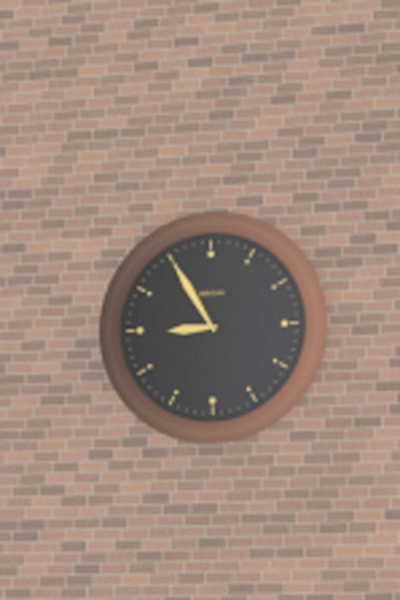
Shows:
8,55
